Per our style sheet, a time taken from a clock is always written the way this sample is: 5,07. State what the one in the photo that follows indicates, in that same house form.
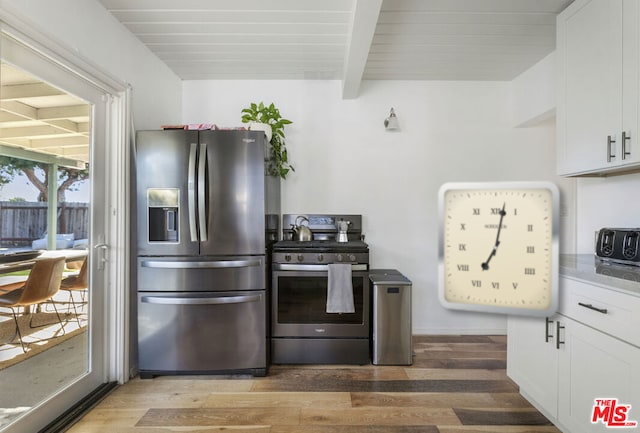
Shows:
7,02
